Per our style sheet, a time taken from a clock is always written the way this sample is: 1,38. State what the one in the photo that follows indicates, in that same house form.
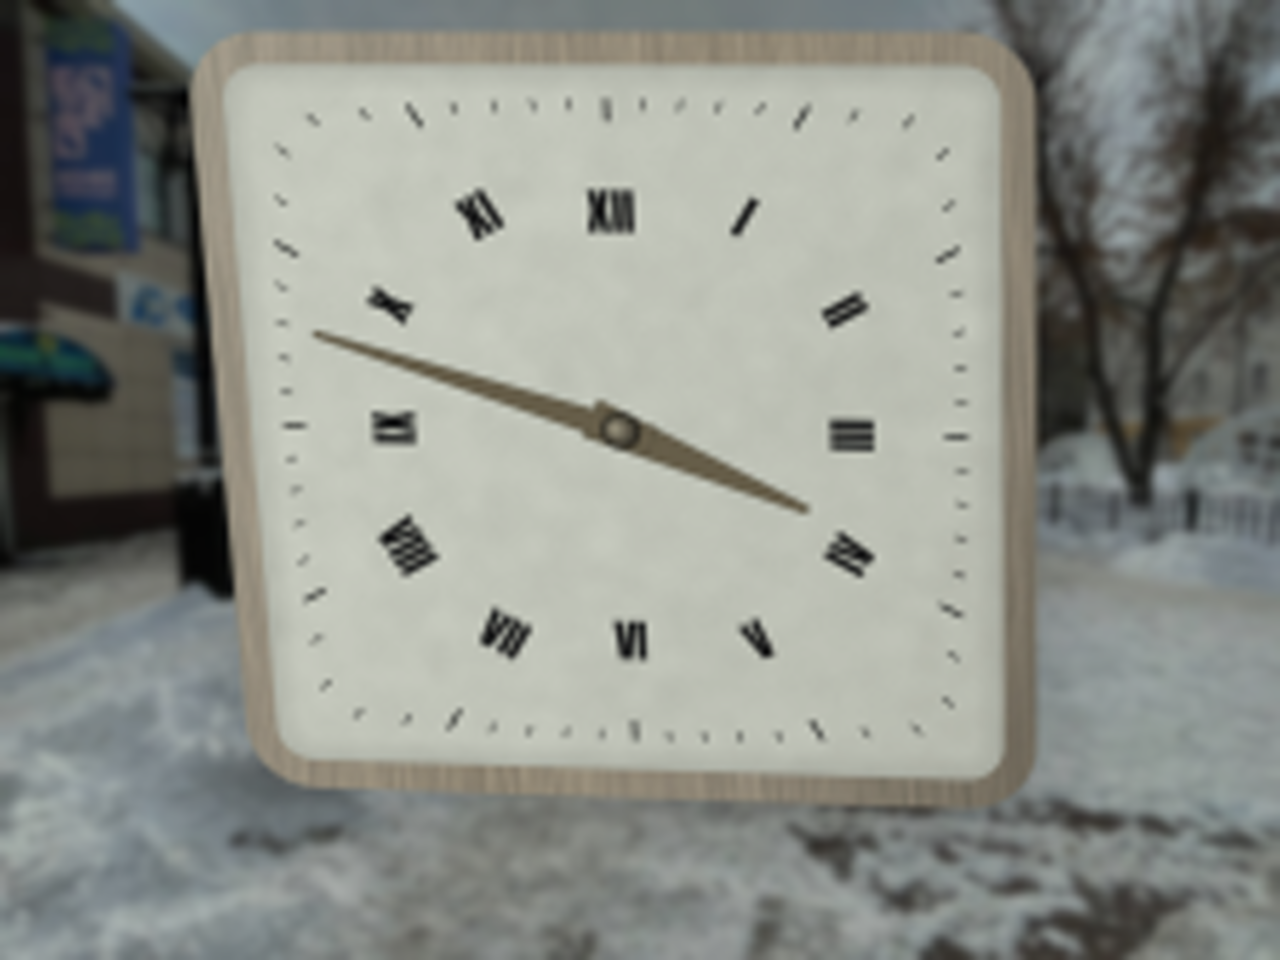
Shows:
3,48
